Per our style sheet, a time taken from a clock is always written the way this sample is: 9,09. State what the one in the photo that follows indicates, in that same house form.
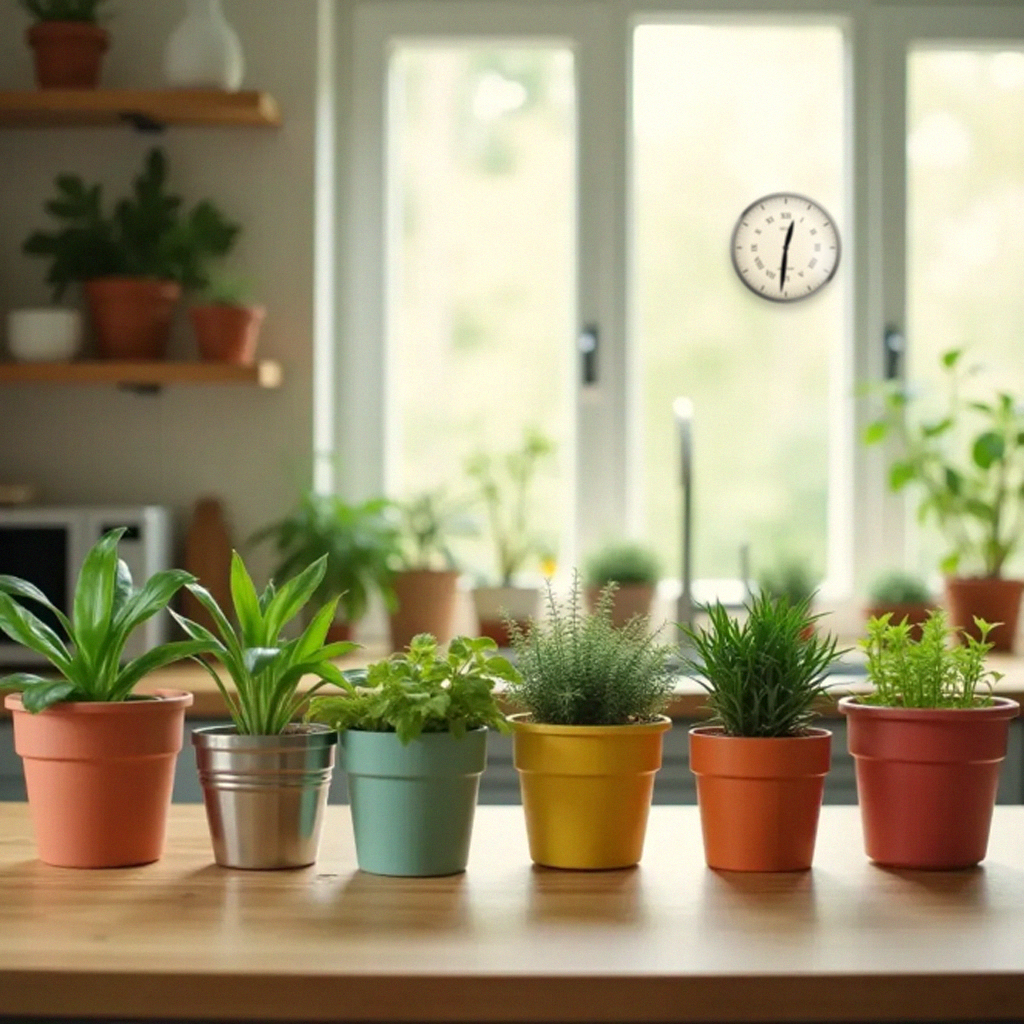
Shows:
12,31
